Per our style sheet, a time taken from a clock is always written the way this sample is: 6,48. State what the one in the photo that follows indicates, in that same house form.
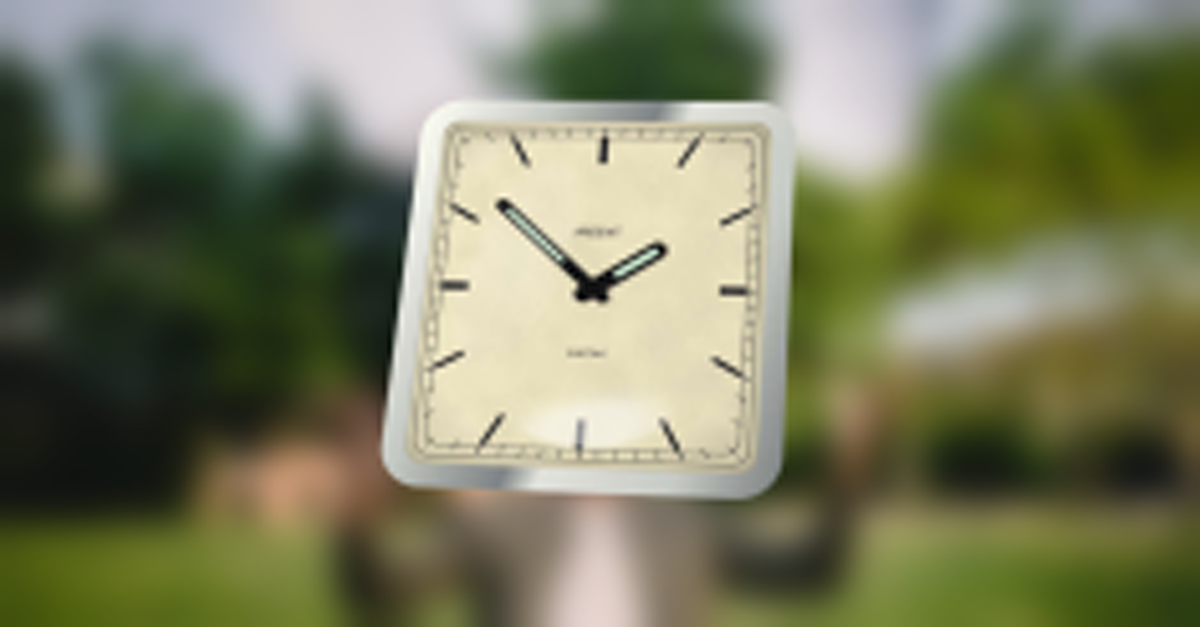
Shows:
1,52
